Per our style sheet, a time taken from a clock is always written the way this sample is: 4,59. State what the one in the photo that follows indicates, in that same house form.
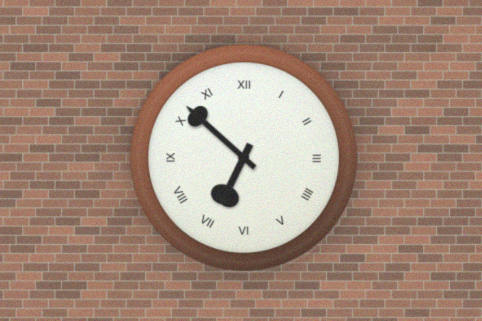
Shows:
6,52
